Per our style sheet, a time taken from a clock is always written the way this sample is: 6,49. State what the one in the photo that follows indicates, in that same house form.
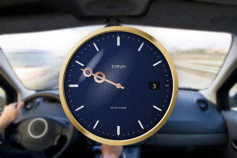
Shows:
9,49
